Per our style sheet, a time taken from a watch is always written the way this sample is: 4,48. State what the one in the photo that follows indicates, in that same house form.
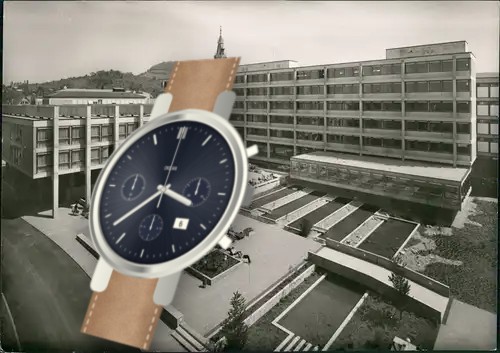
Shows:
3,38
